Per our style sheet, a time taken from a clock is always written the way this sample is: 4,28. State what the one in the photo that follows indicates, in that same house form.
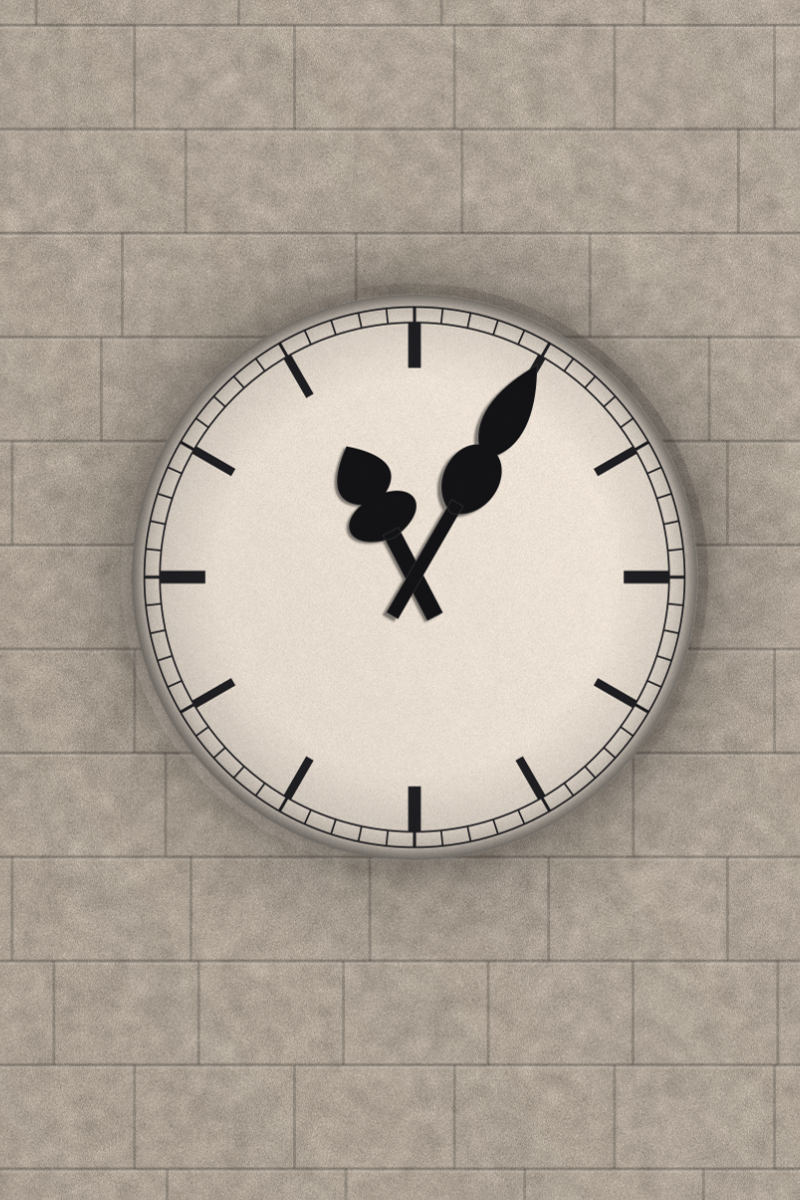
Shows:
11,05
